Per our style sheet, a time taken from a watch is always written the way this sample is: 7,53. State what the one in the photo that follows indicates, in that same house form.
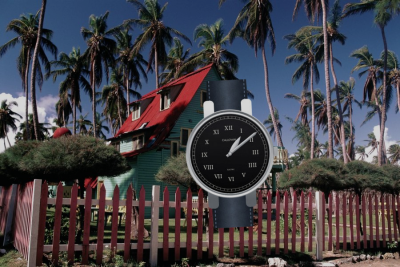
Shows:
1,09
